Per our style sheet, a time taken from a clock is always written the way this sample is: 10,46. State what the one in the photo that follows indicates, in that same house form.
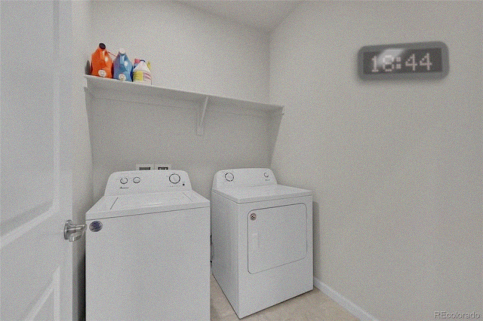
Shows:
18,44
